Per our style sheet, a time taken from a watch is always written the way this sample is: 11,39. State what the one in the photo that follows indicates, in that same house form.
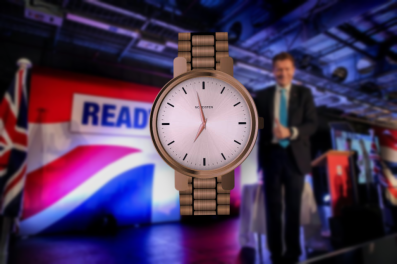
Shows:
6,58
